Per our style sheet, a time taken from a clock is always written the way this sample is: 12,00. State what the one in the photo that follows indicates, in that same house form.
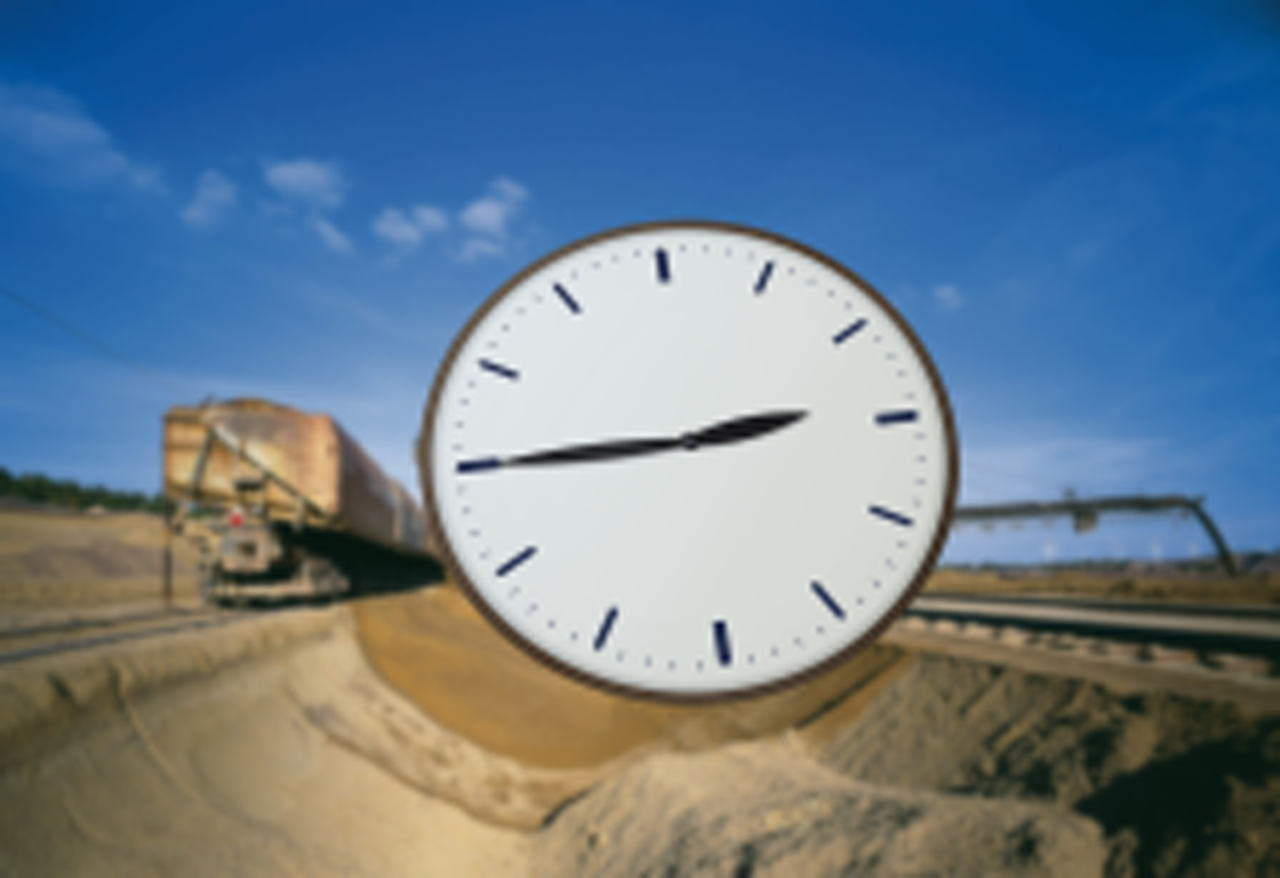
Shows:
2,45
